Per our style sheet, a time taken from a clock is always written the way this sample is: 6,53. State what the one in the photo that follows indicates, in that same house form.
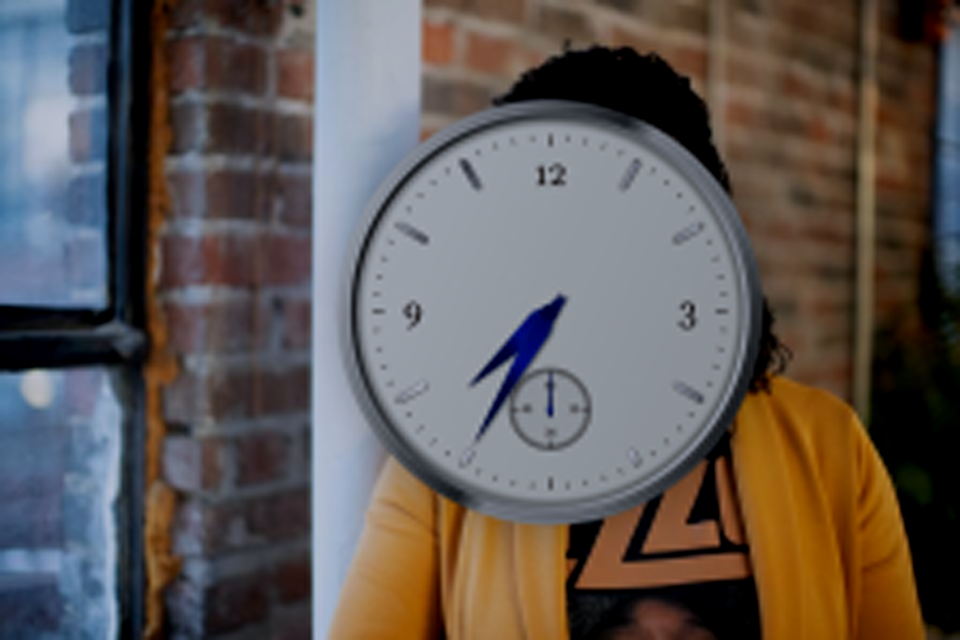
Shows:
7,35
